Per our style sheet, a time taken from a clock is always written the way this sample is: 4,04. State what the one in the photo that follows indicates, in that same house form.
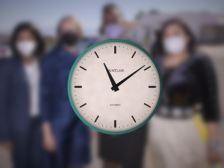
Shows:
11,09
